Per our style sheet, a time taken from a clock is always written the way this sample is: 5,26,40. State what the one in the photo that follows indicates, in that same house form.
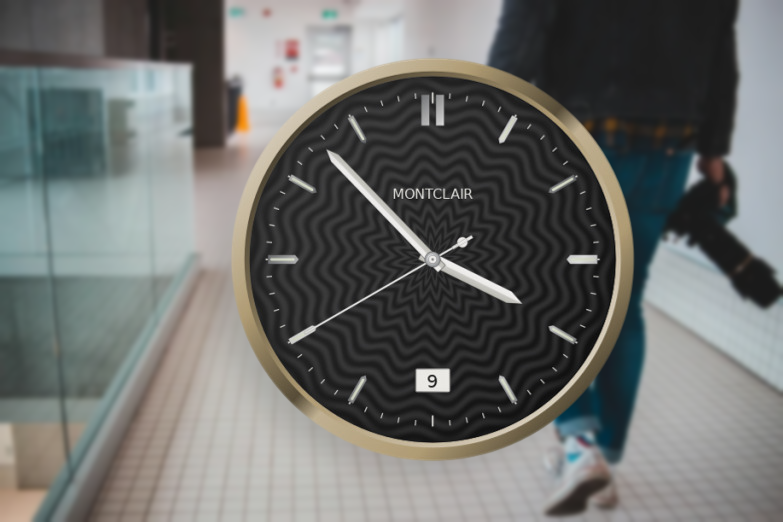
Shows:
3,52,40
